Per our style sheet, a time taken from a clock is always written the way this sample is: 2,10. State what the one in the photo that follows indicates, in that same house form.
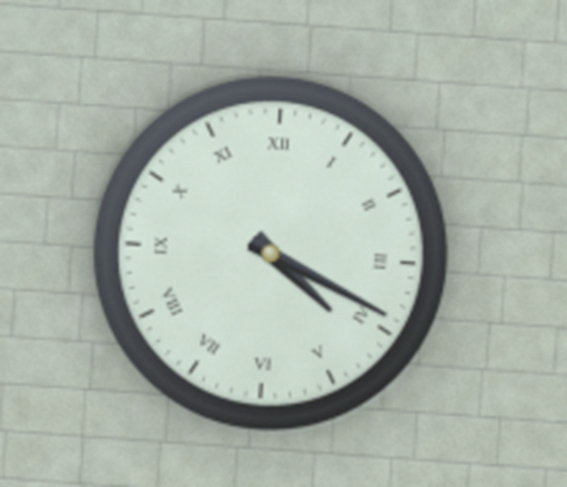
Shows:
4,19
